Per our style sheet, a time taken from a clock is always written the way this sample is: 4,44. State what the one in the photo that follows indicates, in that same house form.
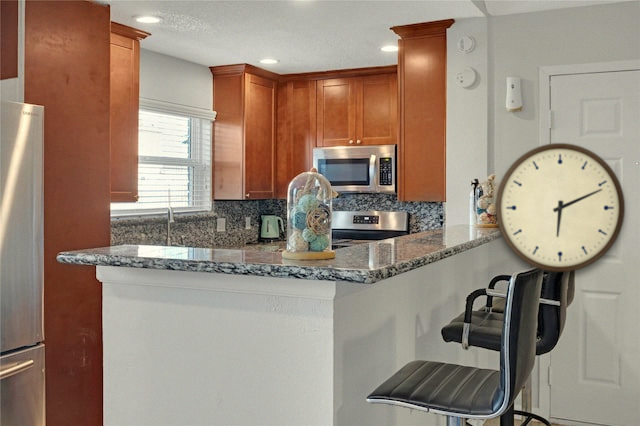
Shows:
6,11
